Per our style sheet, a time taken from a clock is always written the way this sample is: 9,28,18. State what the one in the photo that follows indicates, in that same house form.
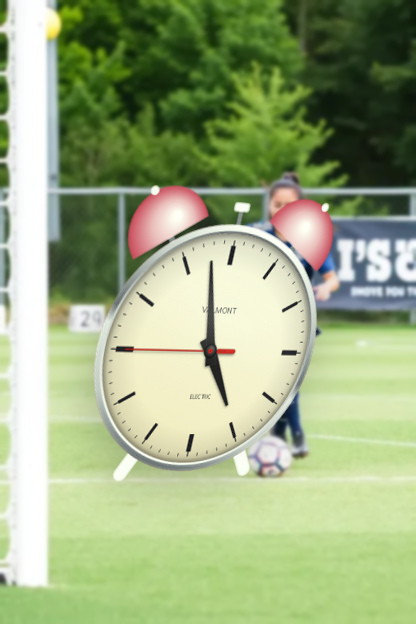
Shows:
4,57,45
